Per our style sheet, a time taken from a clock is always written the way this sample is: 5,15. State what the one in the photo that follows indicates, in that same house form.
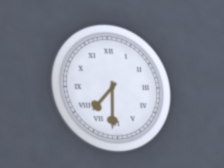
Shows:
7,31
